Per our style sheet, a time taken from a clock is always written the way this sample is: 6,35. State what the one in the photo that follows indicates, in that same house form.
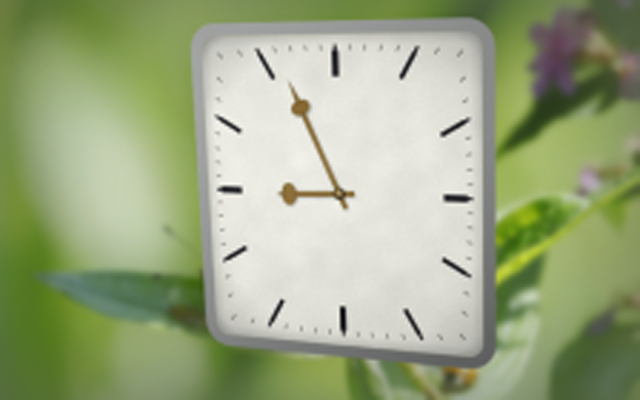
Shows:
8,56
